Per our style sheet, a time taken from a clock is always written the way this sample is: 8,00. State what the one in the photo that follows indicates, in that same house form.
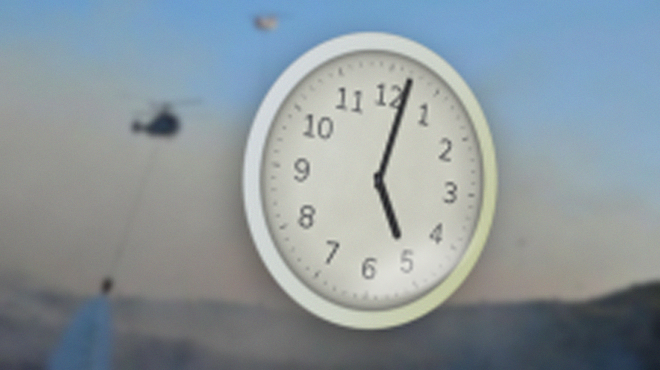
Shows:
5,02
